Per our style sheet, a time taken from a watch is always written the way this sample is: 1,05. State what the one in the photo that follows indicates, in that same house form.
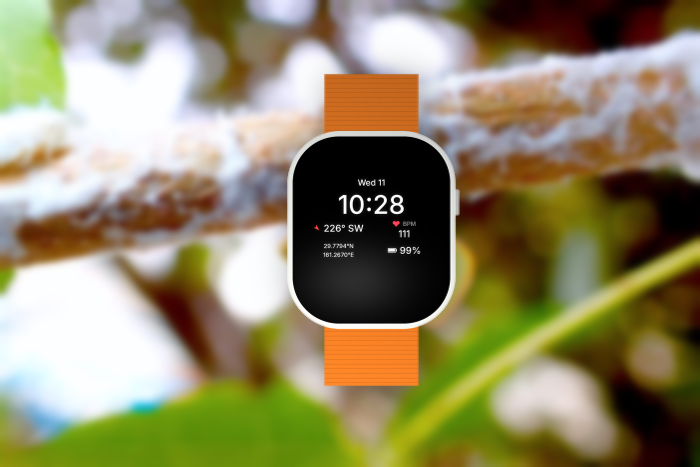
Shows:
10,28
